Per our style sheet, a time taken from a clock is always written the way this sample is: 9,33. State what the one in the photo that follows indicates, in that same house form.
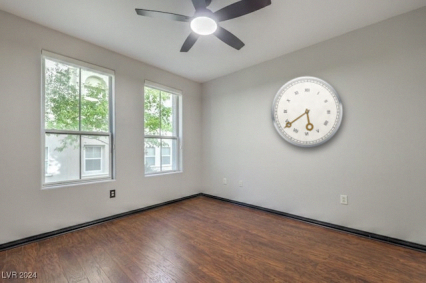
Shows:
5,39
